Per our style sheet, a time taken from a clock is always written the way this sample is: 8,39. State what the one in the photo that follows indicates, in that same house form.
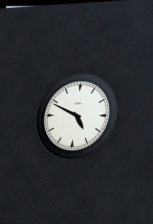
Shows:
4,49
